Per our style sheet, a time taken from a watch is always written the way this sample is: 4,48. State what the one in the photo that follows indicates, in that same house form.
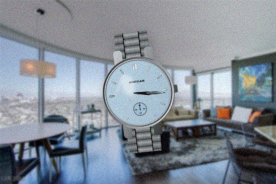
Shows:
3,16
